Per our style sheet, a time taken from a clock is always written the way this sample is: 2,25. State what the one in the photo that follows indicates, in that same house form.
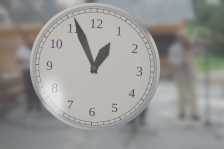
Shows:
12,56
